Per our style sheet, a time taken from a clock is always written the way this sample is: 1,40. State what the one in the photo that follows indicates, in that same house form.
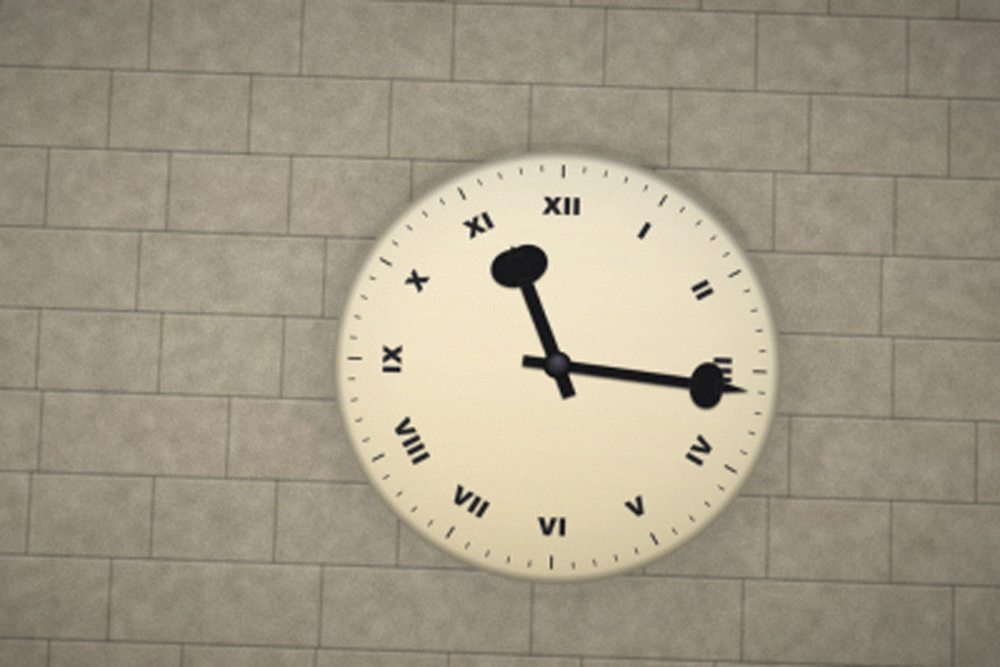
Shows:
11,16
